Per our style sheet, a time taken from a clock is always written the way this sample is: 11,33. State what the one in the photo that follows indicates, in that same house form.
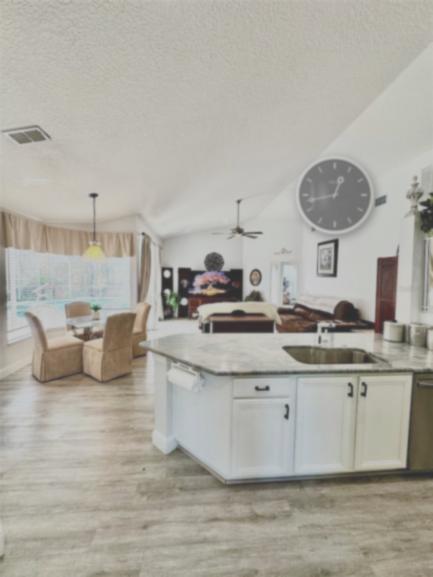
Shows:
12,43
